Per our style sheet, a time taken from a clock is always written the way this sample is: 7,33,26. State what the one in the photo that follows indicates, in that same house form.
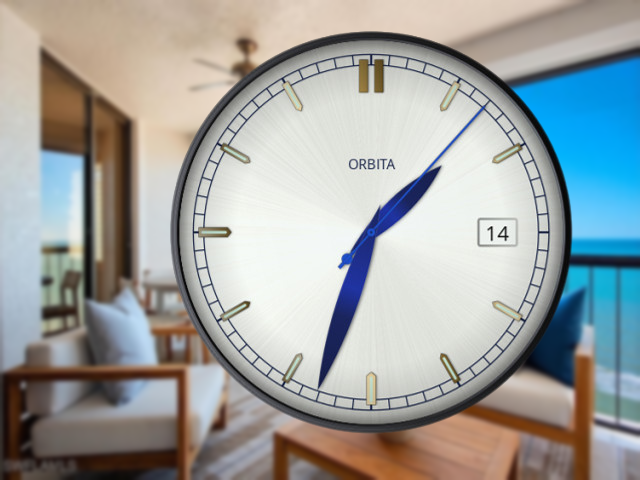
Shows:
1,33,07
